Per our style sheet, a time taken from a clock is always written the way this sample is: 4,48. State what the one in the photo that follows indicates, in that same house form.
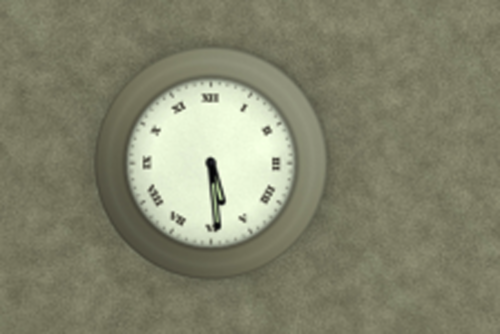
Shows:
5,29
